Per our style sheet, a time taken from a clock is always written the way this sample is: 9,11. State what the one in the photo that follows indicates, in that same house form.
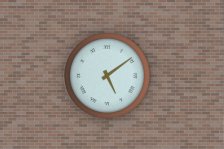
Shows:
5,09
